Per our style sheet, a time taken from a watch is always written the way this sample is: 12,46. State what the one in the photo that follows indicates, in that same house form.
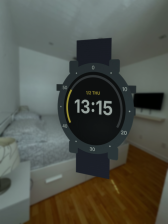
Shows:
13,15
